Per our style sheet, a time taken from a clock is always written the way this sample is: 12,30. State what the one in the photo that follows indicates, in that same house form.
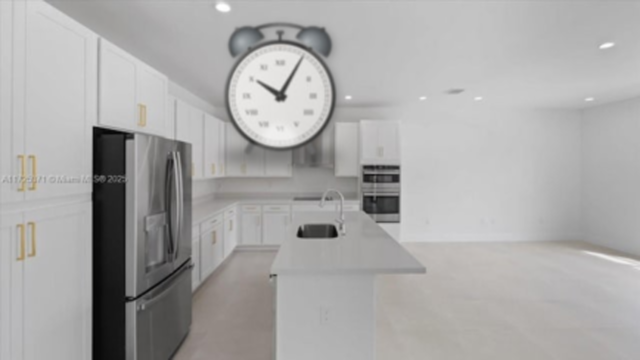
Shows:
10,05
